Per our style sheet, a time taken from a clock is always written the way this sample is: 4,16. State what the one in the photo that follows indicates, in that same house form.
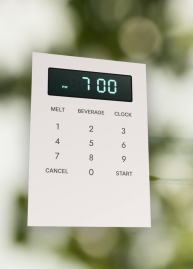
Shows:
7,00
